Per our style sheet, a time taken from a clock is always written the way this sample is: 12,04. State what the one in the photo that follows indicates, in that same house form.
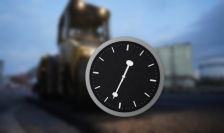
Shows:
12,33
